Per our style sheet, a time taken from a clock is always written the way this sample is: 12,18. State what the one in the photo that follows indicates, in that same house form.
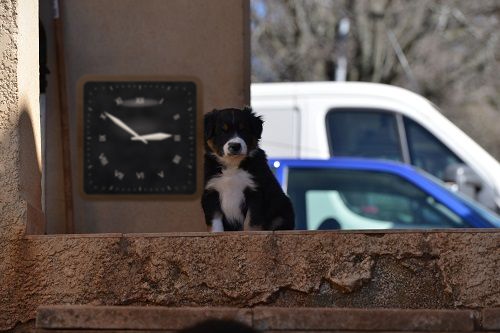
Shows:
2,51
